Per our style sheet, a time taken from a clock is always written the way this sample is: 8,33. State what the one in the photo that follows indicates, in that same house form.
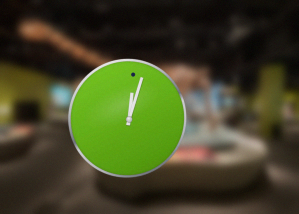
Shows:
12,02
